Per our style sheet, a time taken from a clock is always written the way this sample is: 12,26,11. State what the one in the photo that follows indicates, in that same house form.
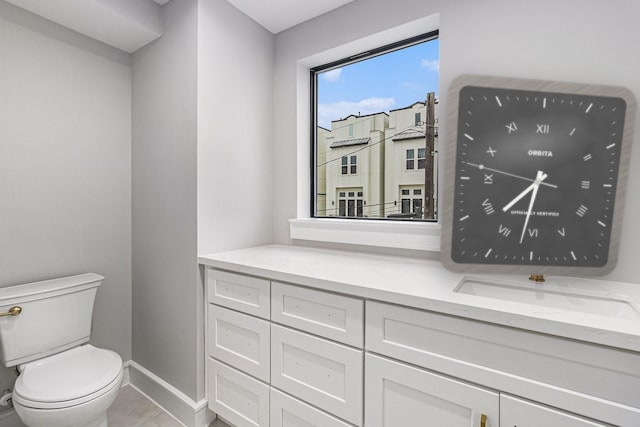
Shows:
7,31,47
